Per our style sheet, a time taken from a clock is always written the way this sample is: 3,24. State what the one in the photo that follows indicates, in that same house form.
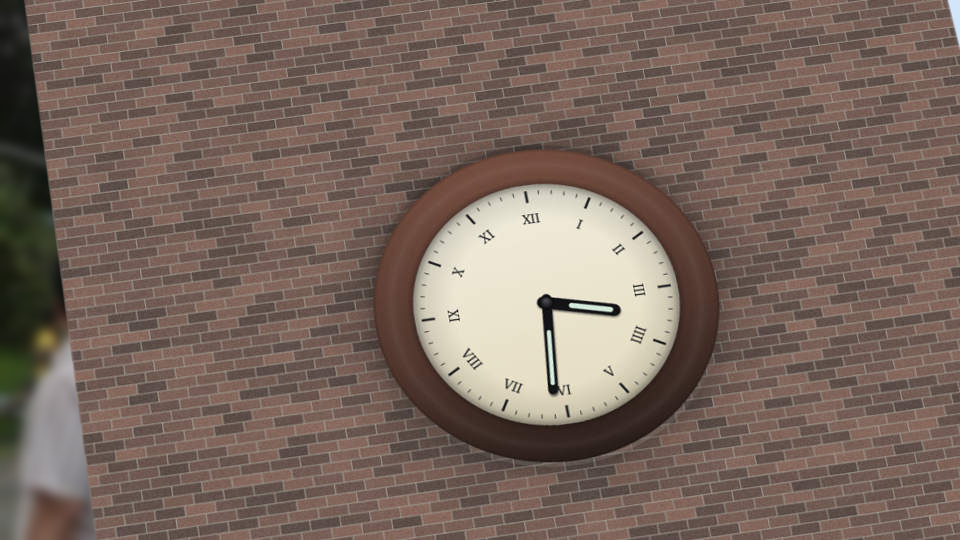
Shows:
3,31
